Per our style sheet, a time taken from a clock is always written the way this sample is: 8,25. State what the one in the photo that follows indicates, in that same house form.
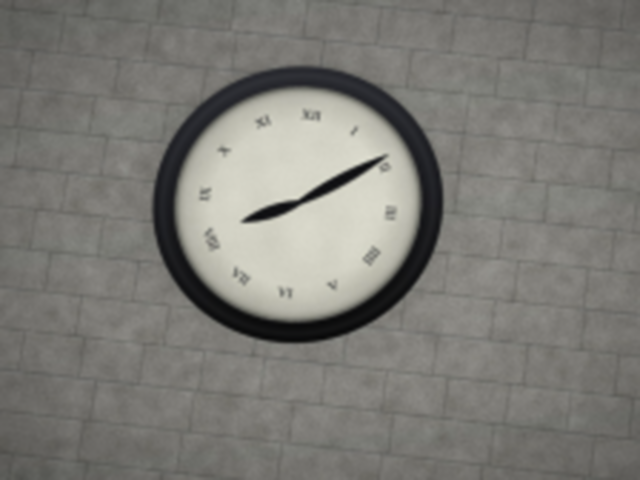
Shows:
8,09
